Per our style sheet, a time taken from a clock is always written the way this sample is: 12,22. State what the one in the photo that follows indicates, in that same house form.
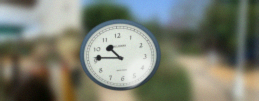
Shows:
10,46
